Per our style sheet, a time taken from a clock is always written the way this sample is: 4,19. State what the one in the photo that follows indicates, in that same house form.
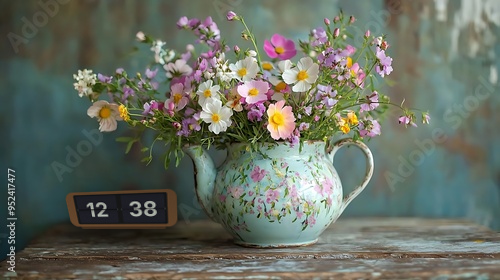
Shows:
12,38
